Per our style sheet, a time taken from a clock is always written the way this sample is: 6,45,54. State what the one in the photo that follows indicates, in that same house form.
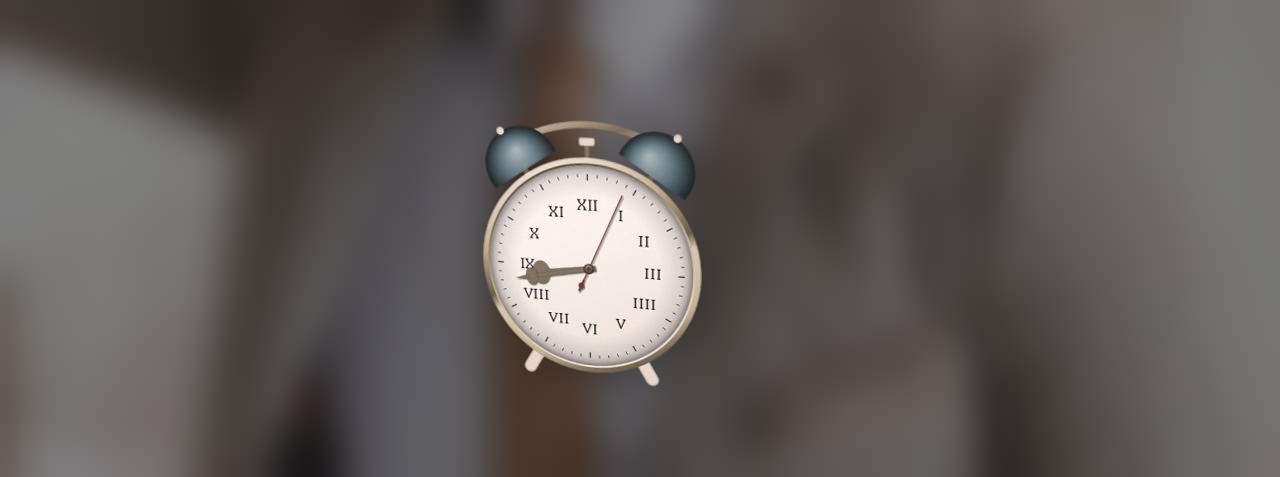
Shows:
8,43,04
